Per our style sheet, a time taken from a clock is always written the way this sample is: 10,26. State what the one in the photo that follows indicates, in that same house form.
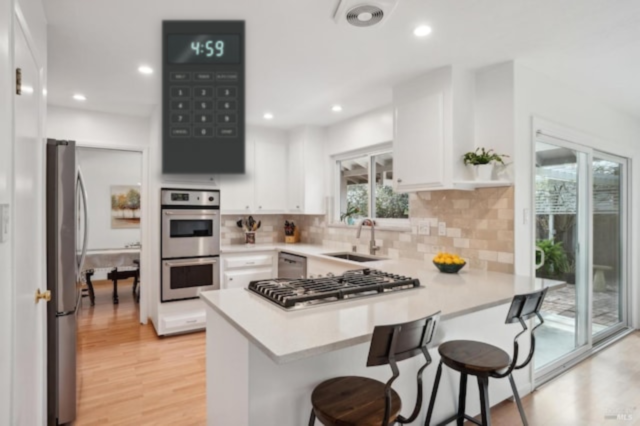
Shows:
4,59
